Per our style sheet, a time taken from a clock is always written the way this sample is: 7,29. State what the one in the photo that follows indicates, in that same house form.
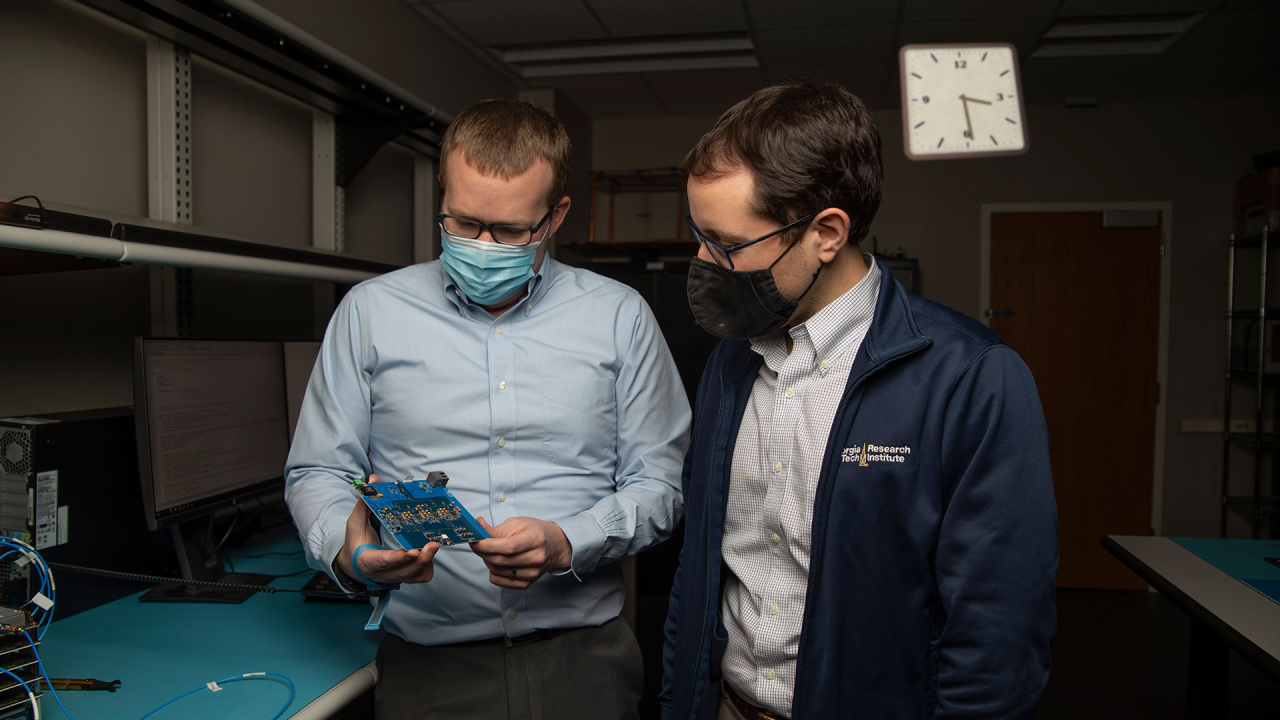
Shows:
3,29
